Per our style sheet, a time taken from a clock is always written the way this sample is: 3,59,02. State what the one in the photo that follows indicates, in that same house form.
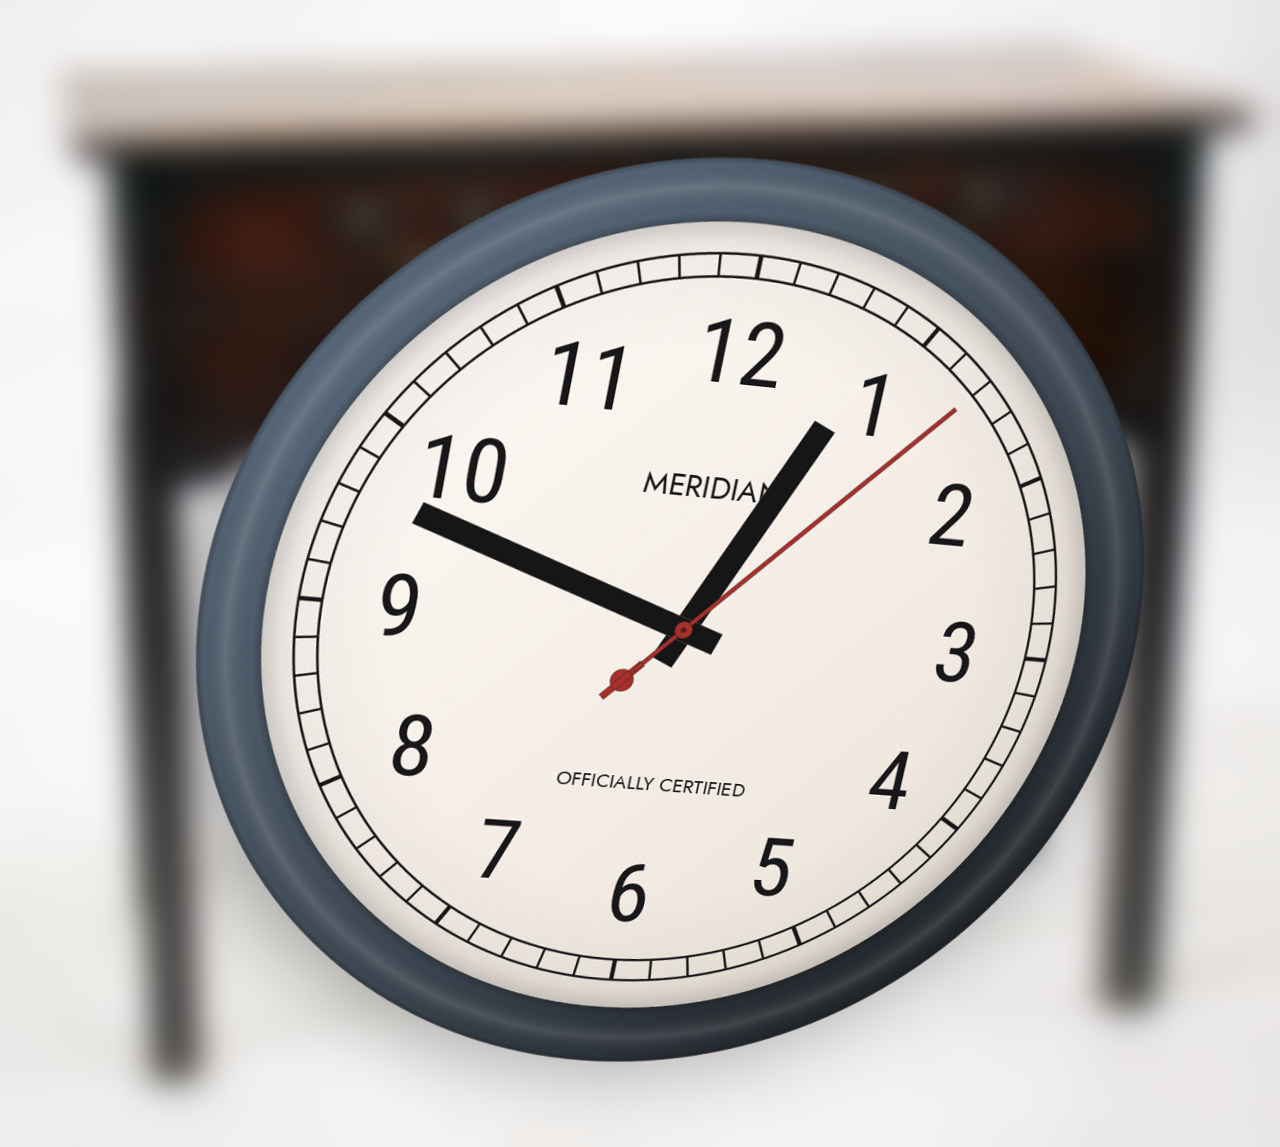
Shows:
12,48,07
